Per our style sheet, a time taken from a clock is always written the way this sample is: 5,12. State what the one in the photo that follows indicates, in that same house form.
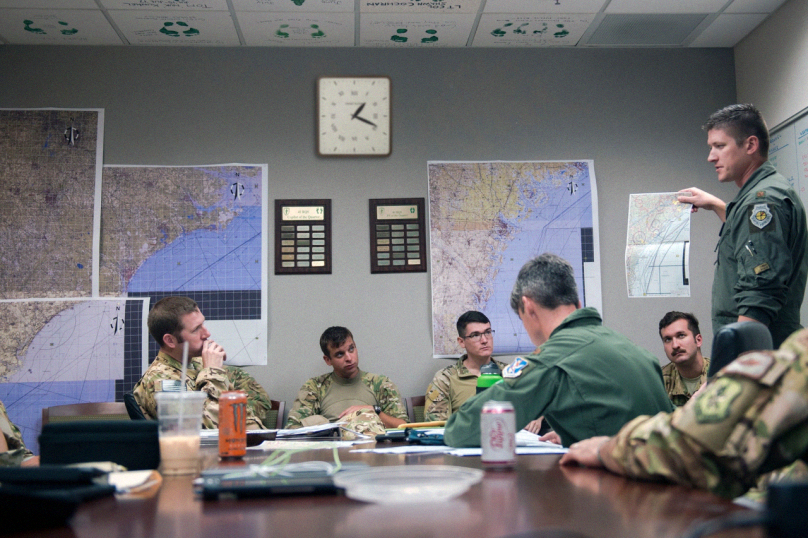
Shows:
1,19
